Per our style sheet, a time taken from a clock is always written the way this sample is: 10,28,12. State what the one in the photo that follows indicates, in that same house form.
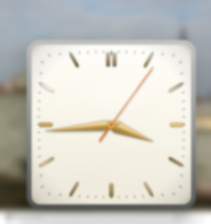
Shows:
3,44,06
